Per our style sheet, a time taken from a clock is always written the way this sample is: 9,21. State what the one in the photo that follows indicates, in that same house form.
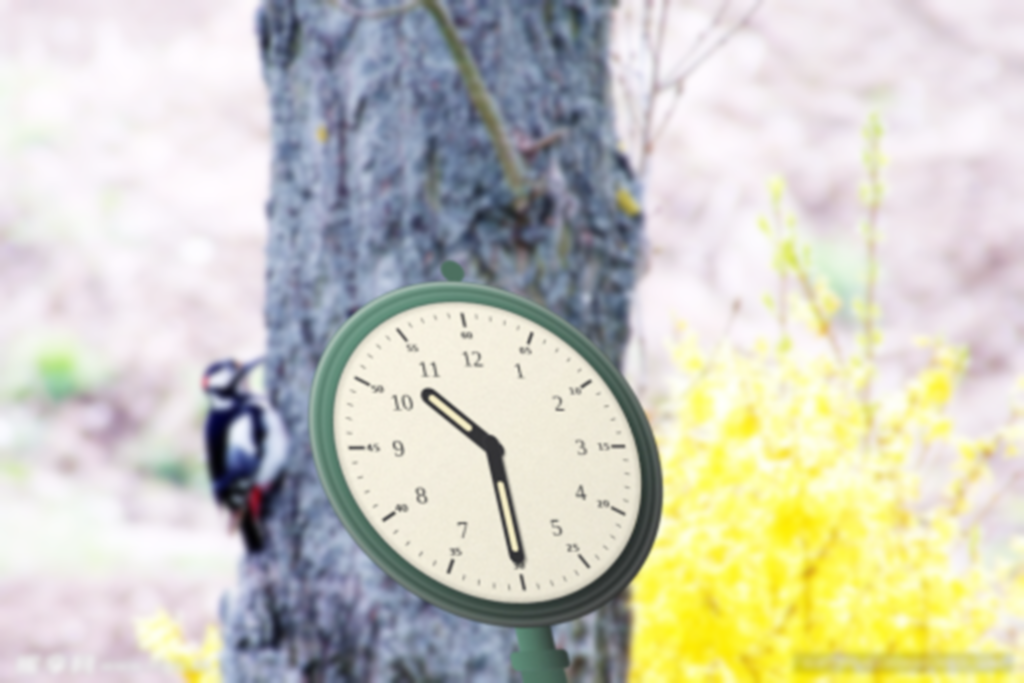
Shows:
10,30
